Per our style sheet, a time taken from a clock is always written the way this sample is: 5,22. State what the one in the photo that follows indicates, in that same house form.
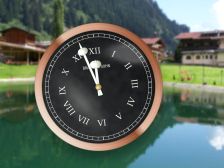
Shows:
11,57
